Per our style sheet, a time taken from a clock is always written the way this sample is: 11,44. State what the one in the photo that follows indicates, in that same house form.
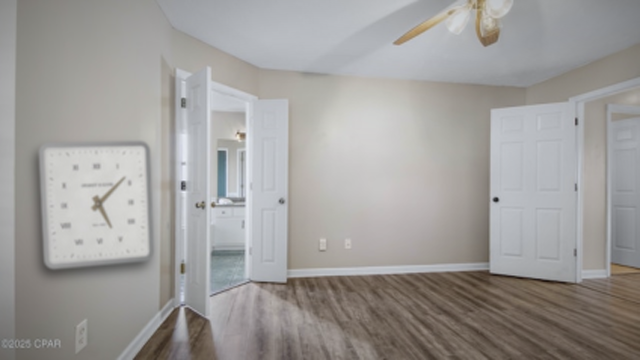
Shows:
5,08
